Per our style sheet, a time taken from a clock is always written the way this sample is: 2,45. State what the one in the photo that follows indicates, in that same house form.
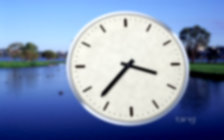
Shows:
3,37
